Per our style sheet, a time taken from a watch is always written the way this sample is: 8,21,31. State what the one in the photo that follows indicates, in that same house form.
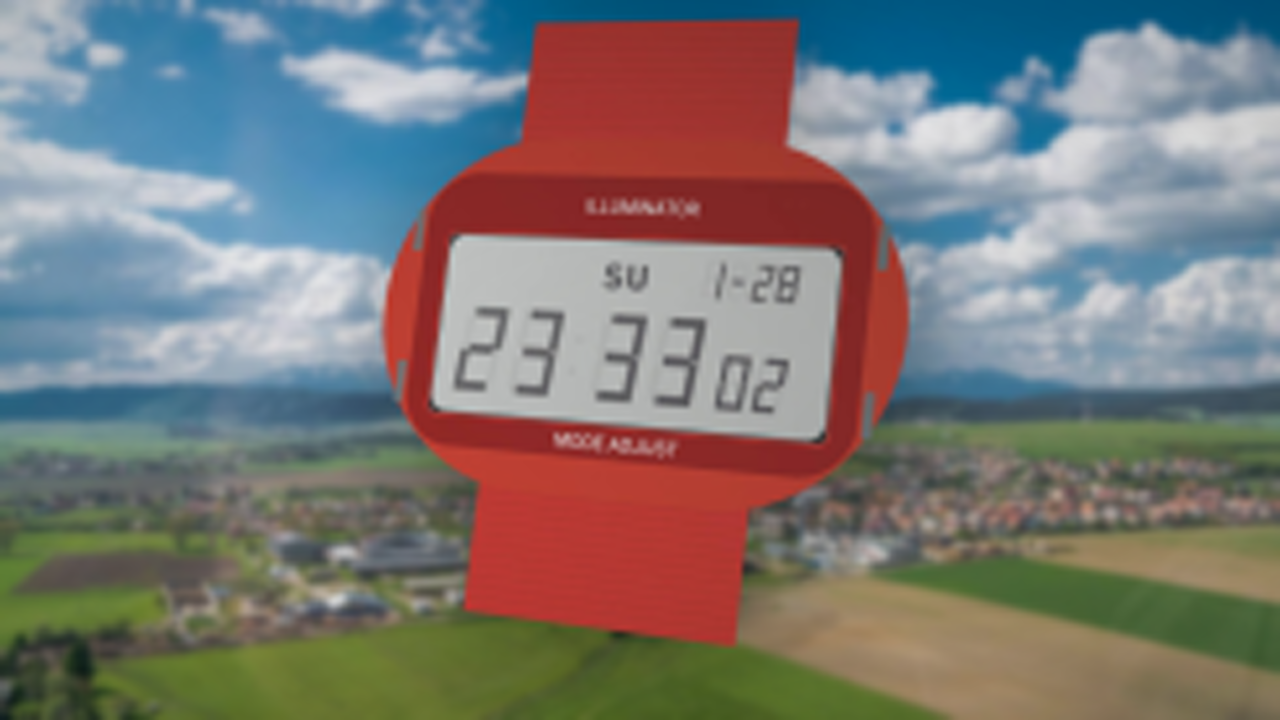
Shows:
23,33,02
